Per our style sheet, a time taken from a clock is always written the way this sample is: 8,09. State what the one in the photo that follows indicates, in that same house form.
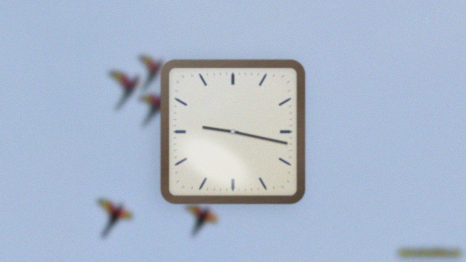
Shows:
9,17
